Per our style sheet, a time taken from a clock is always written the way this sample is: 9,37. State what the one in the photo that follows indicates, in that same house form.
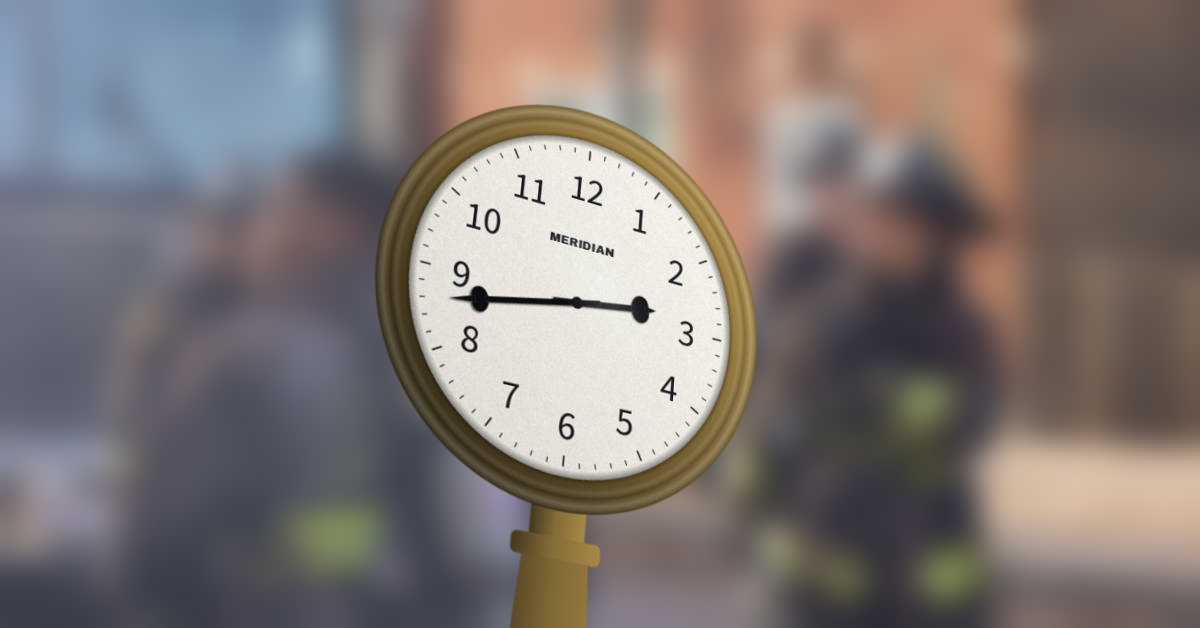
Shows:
2,43
